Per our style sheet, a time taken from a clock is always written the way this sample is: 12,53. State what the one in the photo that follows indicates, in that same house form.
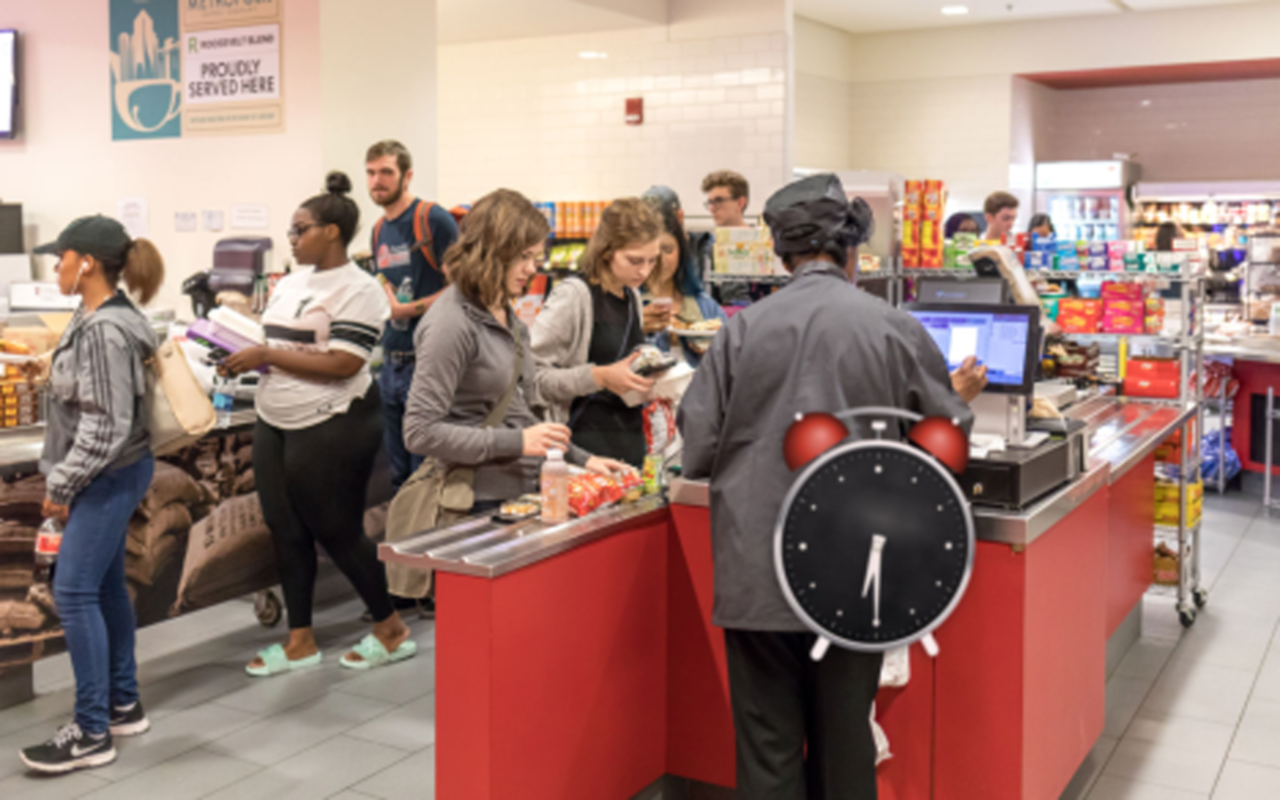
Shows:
6,30
